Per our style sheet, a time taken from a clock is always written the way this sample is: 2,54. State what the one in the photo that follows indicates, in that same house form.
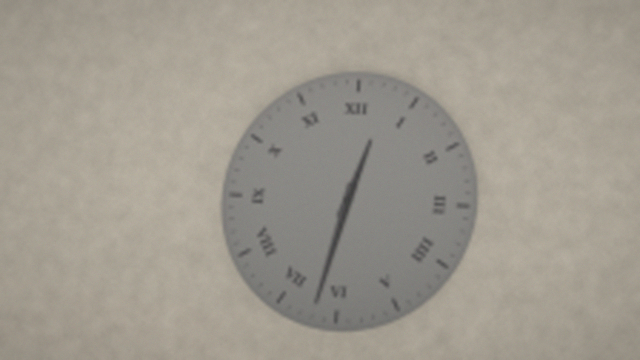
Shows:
12,32
